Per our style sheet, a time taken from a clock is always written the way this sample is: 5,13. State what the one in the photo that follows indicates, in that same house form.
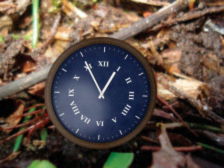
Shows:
12,55
